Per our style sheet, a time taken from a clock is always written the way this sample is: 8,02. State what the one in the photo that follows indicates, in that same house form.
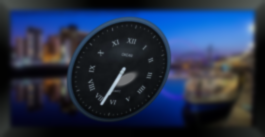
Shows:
6,33
